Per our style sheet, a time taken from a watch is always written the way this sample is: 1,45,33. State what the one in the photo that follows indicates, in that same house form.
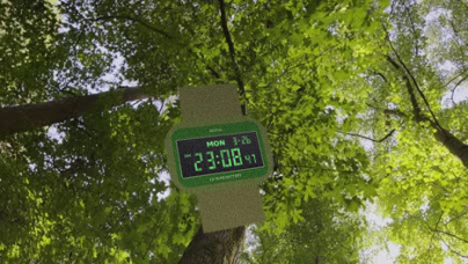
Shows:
23,08,47
